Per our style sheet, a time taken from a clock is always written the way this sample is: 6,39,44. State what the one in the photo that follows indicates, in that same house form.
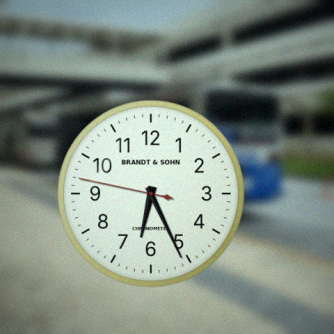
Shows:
6,25,47
